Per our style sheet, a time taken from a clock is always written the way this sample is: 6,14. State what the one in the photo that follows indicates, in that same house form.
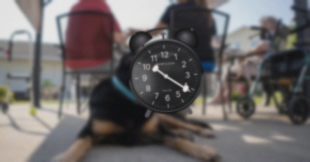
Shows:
10,21
